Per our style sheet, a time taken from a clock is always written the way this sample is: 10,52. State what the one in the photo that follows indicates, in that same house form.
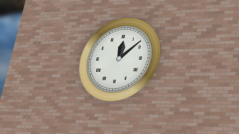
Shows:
12,08
